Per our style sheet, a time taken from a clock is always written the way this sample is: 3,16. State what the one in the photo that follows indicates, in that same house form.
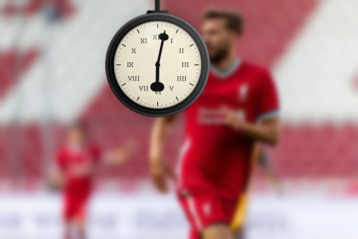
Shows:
6,02
